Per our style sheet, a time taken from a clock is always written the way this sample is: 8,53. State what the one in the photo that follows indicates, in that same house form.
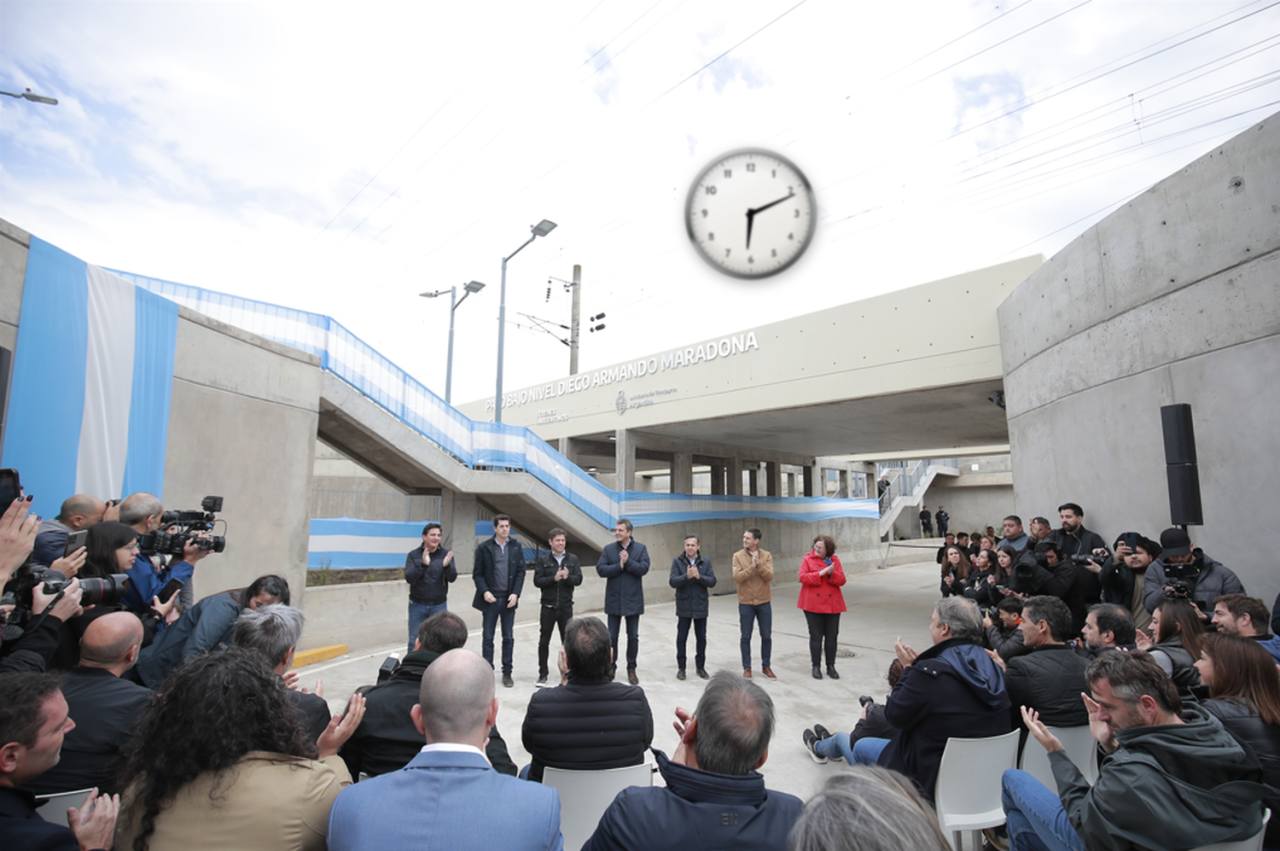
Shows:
6,11
